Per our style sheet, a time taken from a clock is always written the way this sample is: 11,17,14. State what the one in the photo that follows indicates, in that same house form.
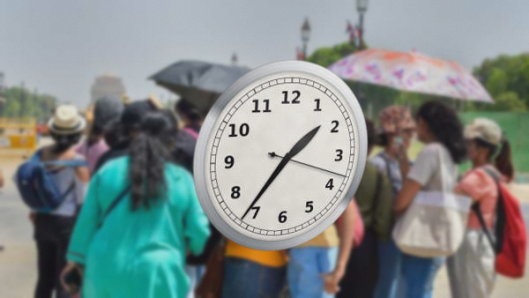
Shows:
1,36,18
